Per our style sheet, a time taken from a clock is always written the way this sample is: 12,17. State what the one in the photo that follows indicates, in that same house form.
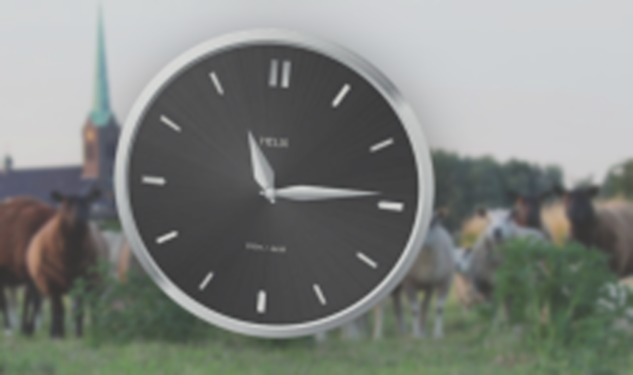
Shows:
11,14
